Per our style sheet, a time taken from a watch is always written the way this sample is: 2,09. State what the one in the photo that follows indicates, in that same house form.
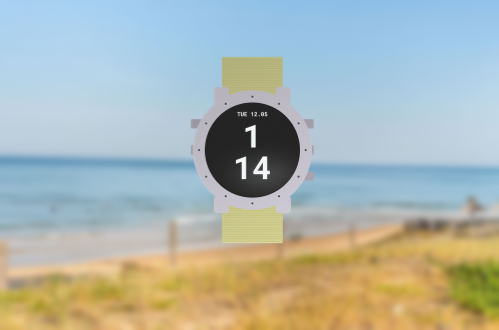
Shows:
1,14
